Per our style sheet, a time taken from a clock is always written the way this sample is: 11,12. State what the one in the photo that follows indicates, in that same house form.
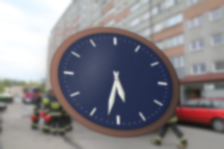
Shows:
5,32
